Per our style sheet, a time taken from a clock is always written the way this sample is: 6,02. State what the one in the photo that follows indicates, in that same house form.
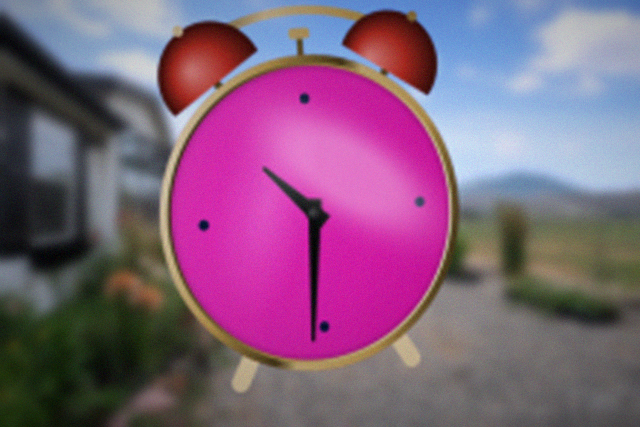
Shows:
10,31
